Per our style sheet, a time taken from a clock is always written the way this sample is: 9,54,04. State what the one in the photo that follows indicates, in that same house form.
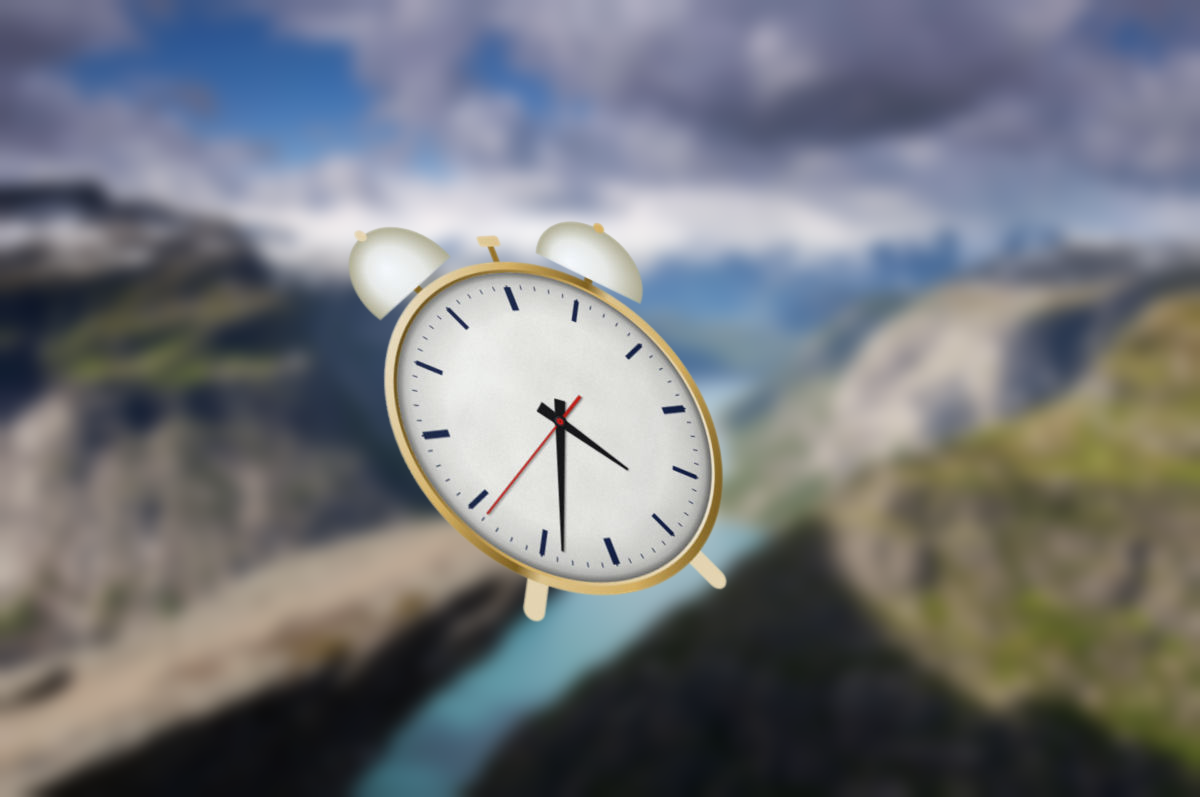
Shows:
4,33,39
